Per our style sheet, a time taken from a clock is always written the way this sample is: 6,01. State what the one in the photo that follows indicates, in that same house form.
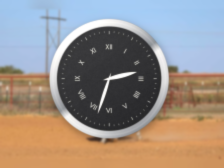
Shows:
2,33
